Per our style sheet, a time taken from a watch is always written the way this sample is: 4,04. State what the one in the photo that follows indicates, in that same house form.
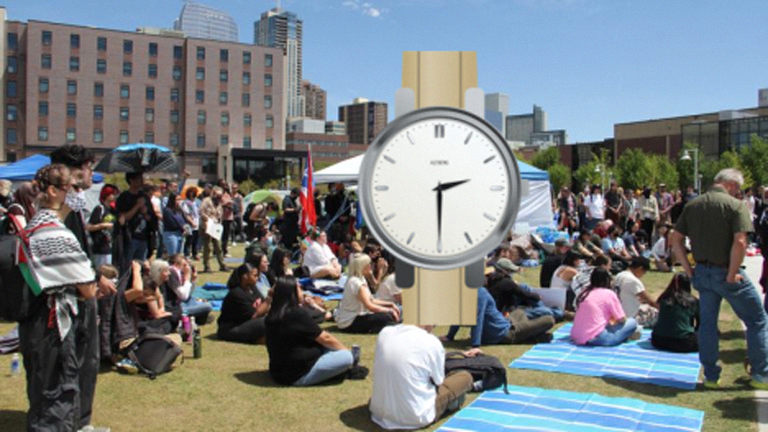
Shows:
2,30
